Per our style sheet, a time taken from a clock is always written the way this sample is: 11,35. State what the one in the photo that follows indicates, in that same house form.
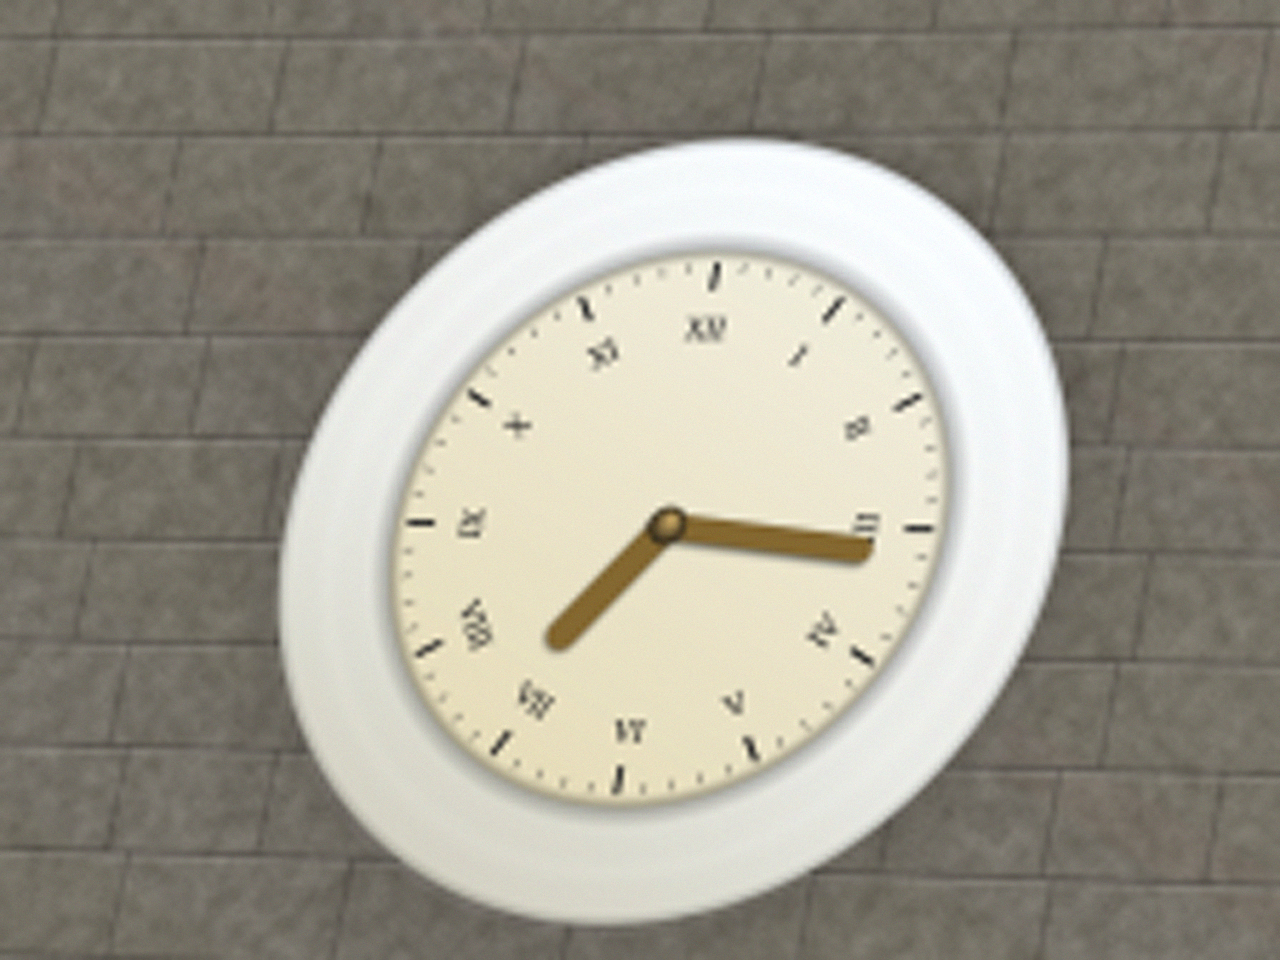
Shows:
7,16
